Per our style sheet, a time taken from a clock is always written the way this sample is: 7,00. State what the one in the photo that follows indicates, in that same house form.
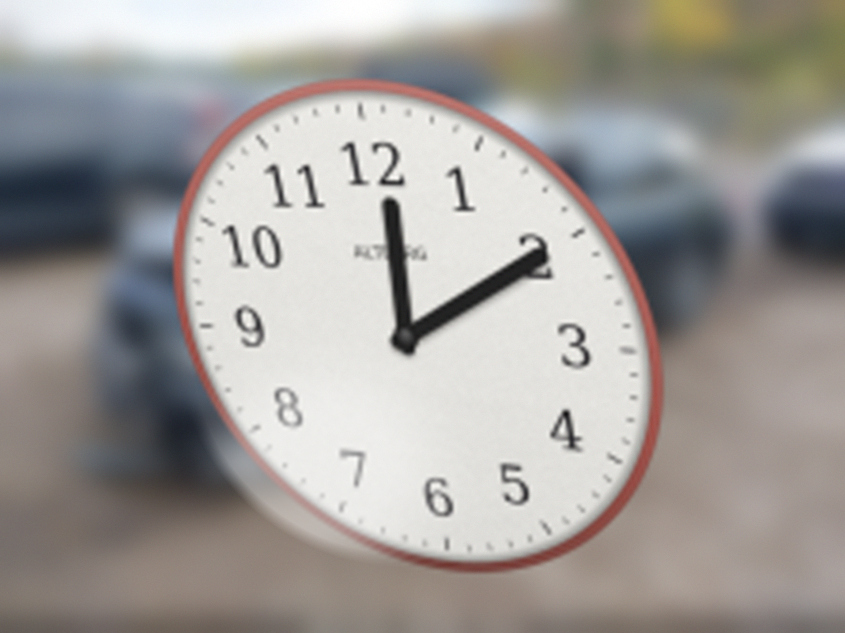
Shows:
12,10
